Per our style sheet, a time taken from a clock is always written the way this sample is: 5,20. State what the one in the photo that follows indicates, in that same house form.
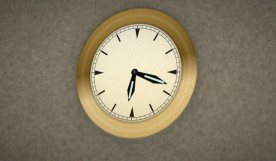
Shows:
6,18
